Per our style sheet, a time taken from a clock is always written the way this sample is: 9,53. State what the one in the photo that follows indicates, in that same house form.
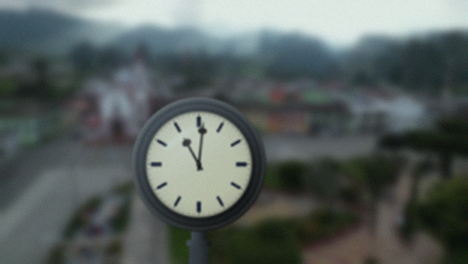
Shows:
11,01
